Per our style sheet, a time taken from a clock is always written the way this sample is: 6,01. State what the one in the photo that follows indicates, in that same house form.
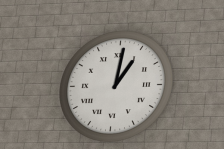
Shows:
1,01
